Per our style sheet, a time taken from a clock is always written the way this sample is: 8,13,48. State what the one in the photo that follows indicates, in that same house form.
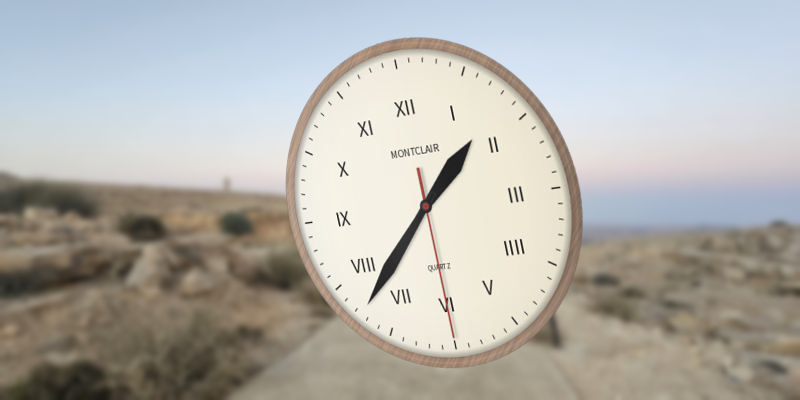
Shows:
1,37,30
